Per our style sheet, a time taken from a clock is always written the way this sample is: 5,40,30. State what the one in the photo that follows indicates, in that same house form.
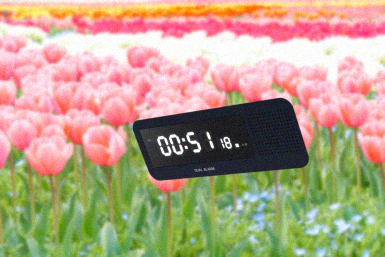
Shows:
0,51,18
